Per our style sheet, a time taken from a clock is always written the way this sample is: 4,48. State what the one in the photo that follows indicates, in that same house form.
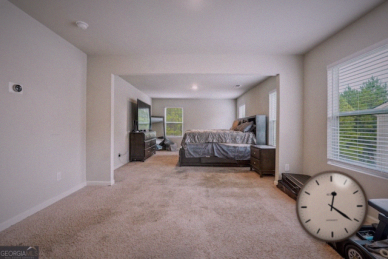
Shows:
12,21
